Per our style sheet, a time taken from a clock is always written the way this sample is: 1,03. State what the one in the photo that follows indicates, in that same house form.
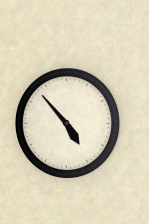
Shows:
4,53
